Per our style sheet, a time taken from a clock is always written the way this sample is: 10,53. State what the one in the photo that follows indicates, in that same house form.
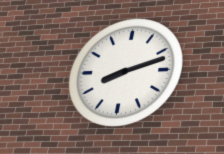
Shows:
8,12
